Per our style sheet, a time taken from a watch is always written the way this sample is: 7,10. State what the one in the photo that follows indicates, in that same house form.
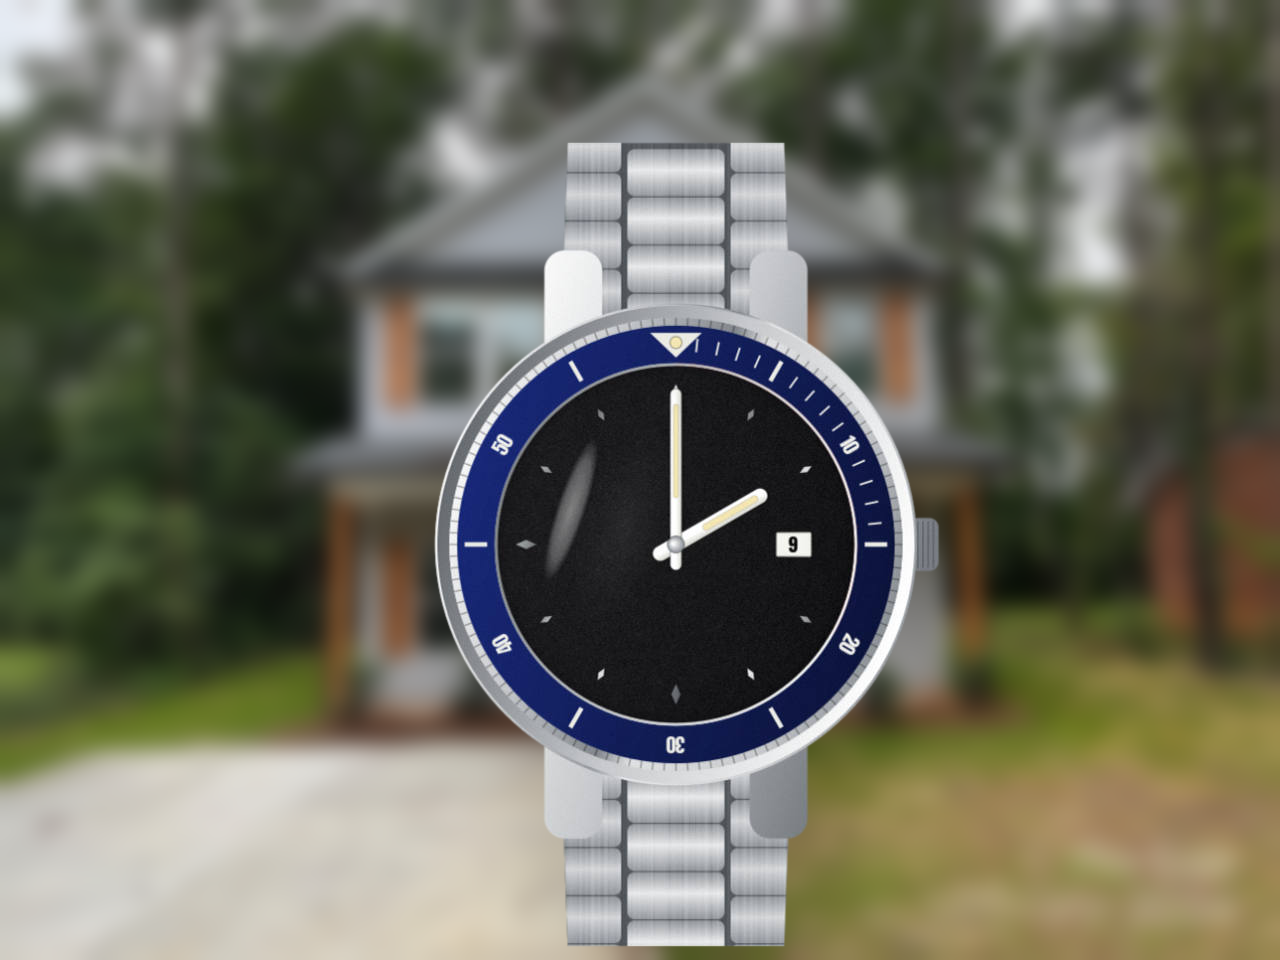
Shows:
2,00
